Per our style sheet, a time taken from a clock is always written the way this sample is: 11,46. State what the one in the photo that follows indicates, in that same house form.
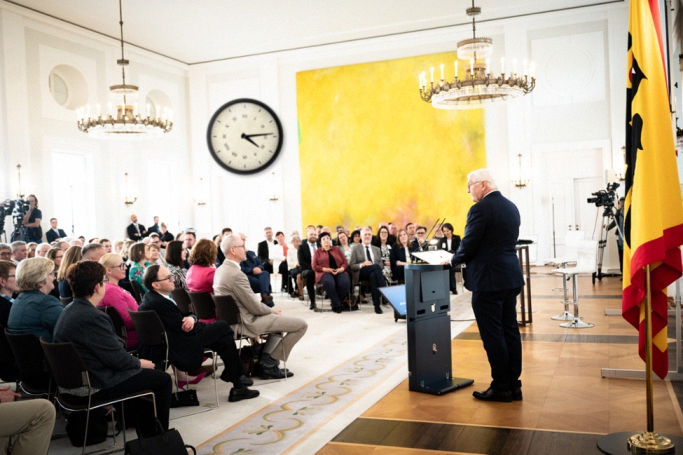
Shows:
4,14
